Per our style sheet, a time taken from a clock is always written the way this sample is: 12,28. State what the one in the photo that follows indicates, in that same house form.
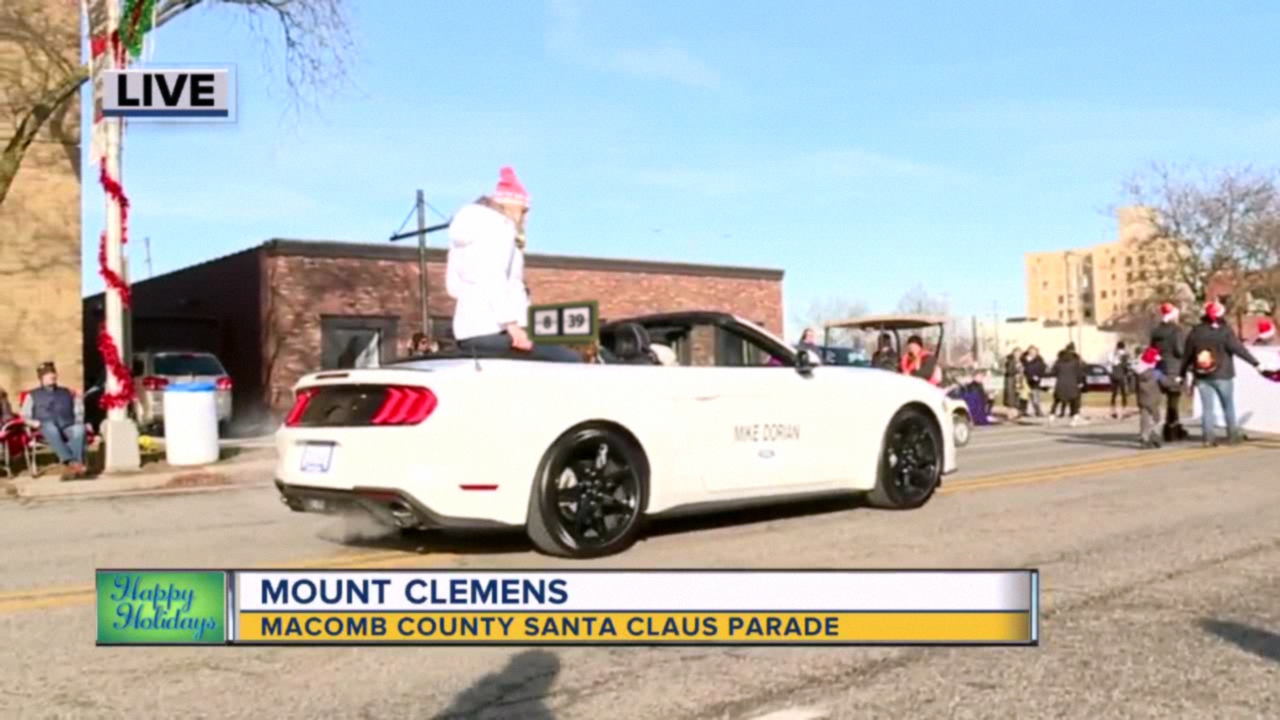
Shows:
8,39
